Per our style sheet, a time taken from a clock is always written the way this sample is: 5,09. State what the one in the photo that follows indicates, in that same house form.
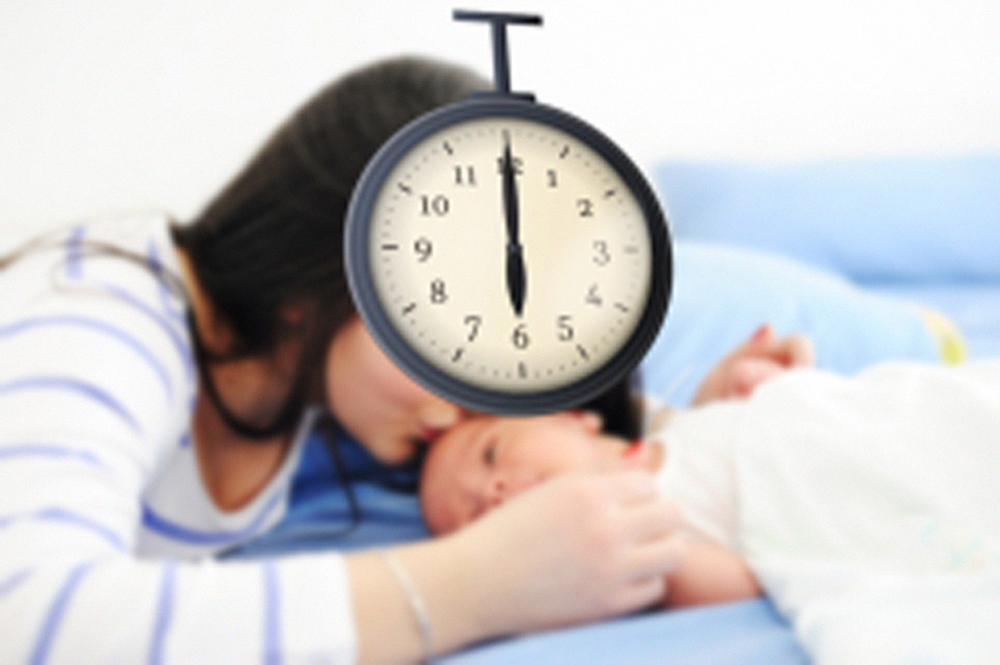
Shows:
6,00
